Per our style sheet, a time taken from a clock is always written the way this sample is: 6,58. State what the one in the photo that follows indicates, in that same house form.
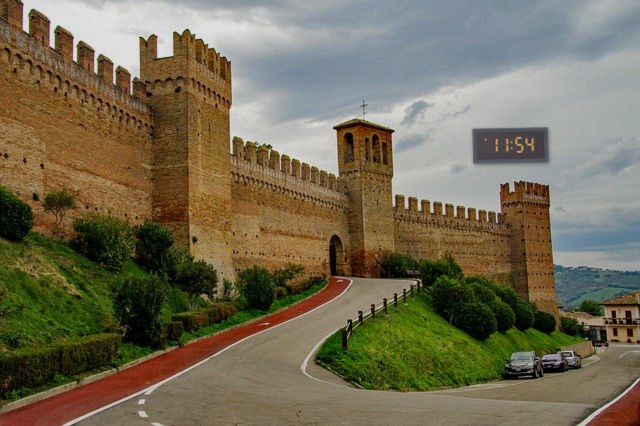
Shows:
11,54
